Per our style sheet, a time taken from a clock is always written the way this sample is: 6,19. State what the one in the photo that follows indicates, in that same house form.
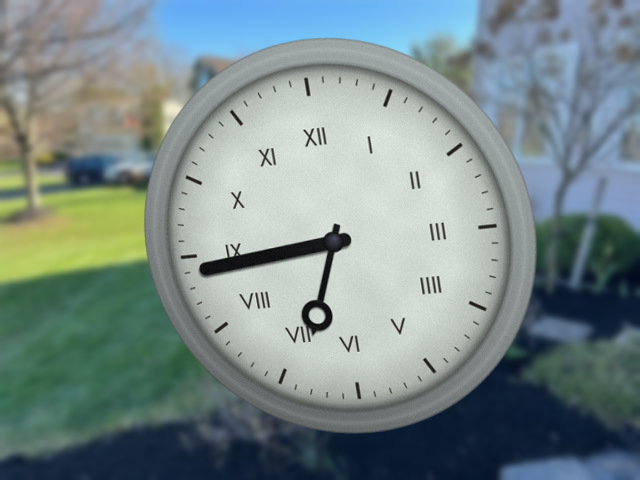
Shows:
6,44
